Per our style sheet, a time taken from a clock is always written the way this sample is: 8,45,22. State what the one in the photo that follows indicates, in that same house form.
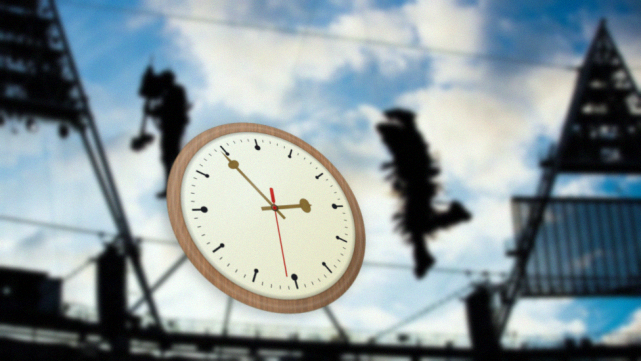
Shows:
2,54,31
